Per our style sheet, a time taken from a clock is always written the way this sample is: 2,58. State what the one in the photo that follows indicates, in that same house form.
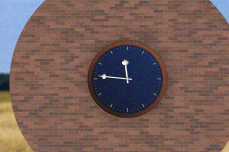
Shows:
11,46
